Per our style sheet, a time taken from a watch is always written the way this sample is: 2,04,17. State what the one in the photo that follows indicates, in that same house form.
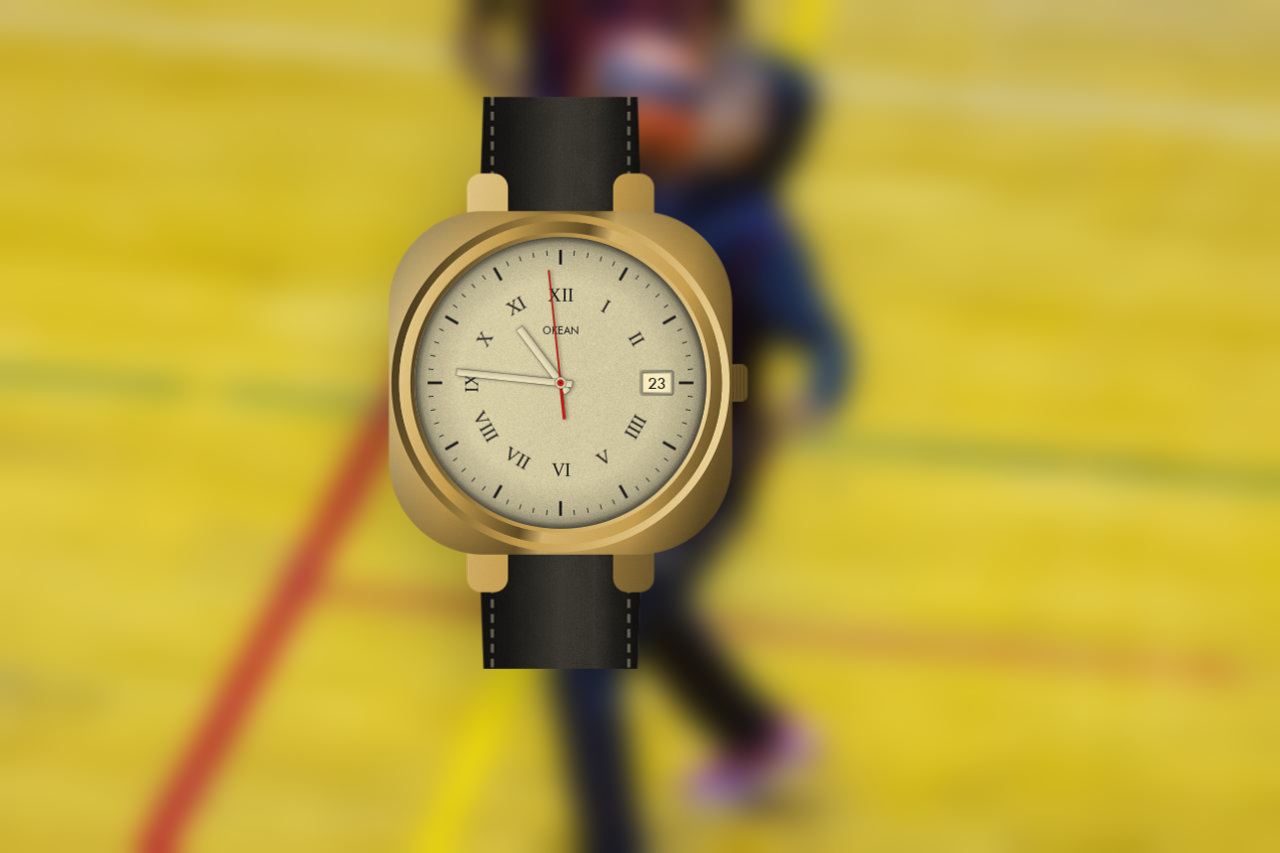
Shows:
10,45,59
